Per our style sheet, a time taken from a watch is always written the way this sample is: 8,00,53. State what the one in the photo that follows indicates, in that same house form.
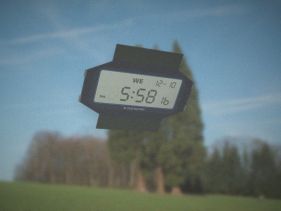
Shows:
5,58,16
